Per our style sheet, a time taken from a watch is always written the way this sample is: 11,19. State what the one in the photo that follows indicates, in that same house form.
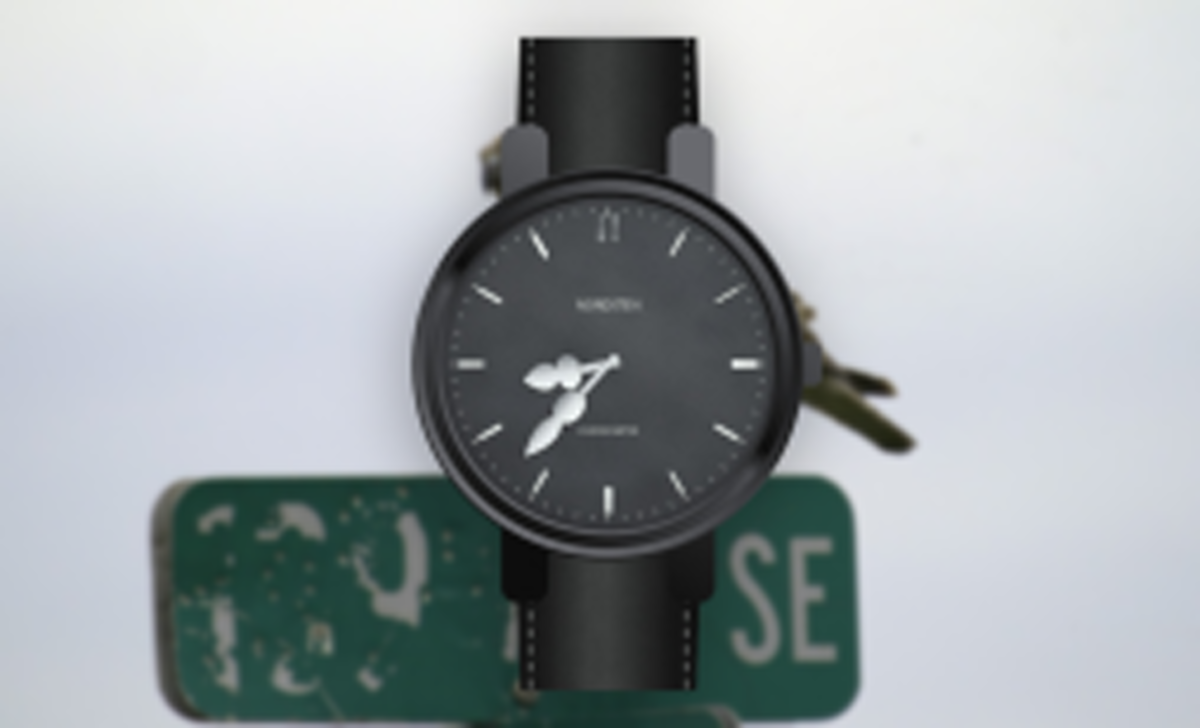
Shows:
8,37
